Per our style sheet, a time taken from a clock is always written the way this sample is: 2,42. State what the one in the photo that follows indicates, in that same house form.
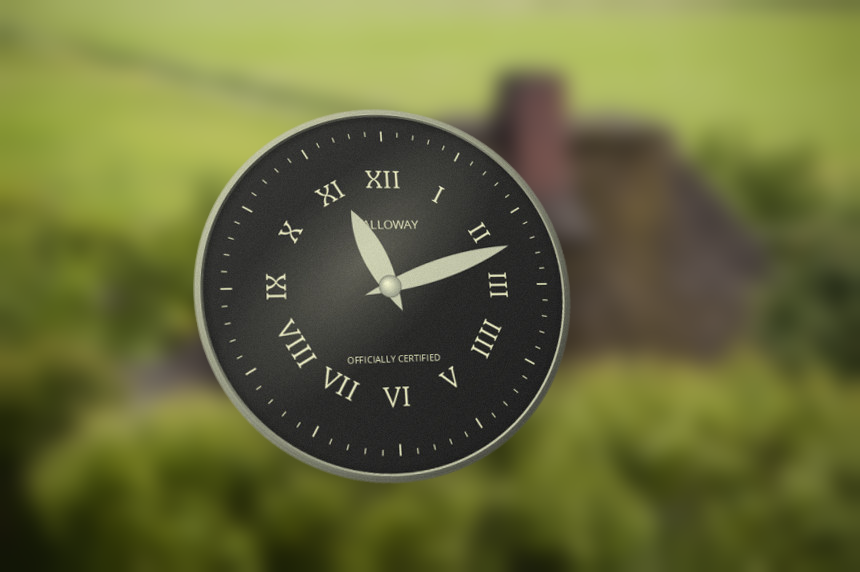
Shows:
11,12
